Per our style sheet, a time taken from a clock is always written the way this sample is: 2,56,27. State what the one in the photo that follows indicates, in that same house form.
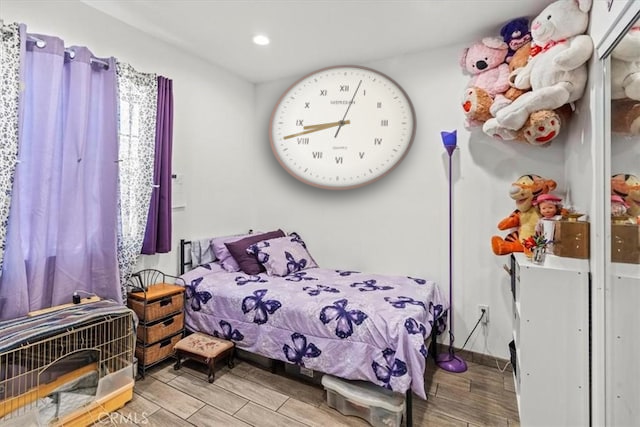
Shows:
8,42,03
